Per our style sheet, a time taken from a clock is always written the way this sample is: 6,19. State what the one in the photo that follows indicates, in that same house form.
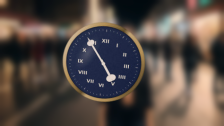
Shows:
4,54
